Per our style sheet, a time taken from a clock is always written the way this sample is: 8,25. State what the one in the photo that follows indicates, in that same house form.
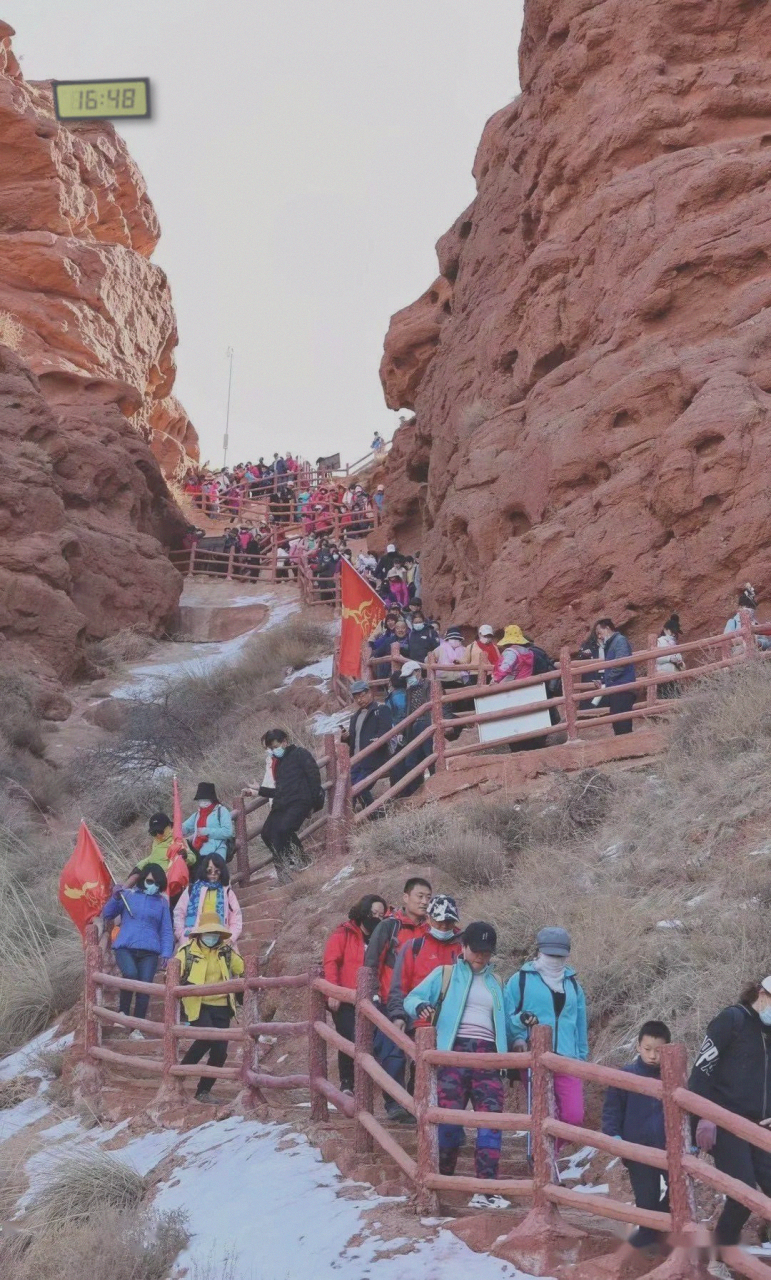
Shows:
16,48
